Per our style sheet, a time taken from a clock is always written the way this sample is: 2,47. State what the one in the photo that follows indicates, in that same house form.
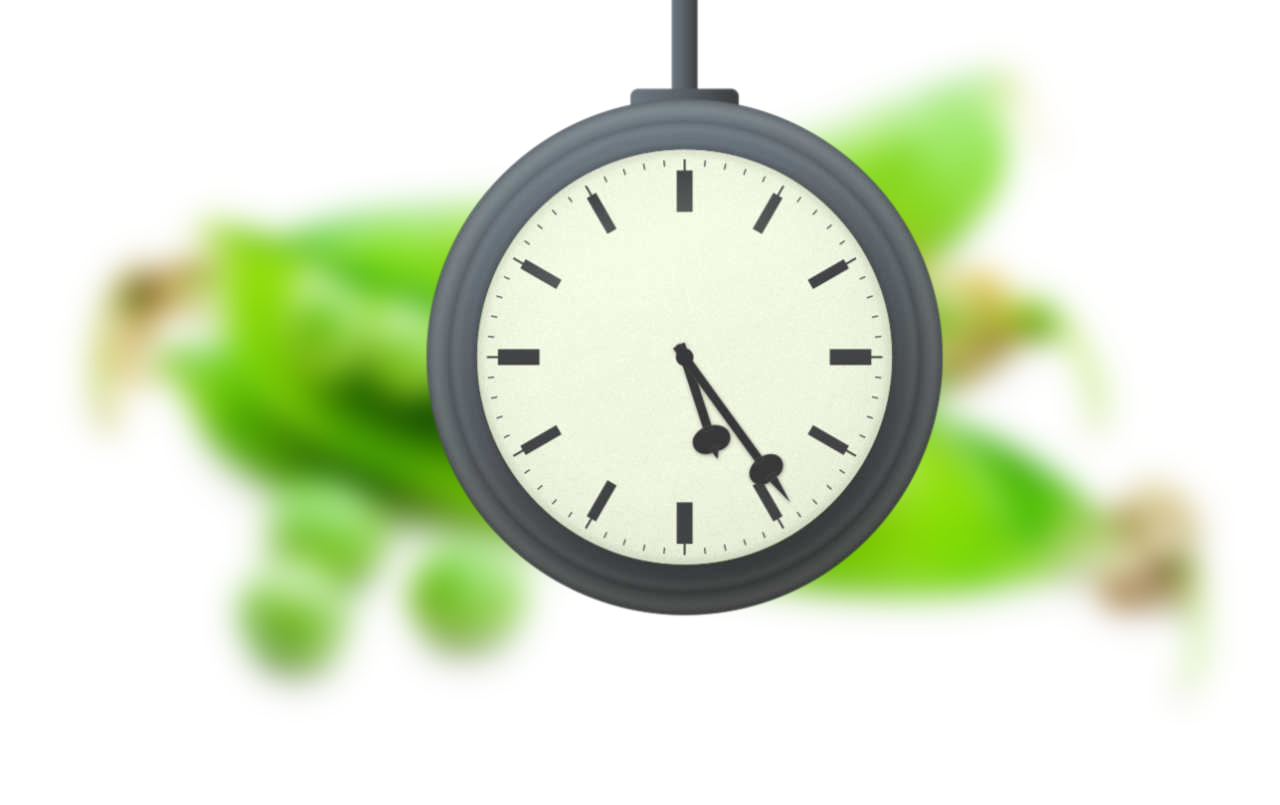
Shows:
5,24
